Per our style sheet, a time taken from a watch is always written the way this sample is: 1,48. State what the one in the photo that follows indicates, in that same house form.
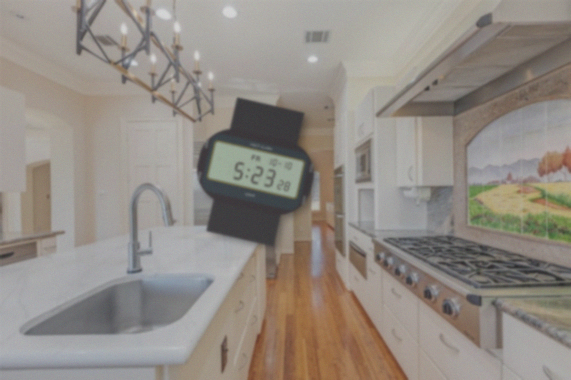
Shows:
5,23
